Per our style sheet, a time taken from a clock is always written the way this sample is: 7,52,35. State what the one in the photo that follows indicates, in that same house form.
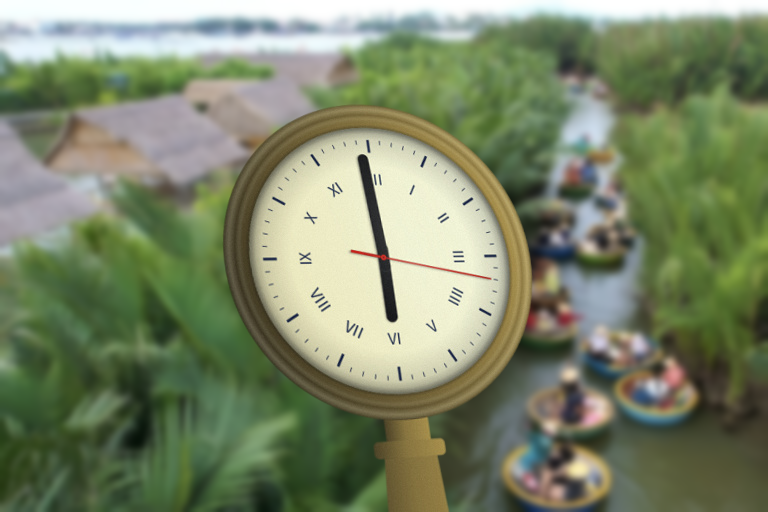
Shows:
5,59,17
